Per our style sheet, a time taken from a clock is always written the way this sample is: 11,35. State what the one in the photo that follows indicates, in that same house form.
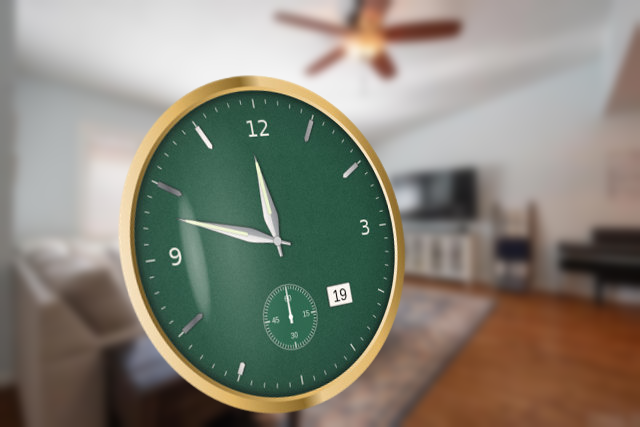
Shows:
11,48
